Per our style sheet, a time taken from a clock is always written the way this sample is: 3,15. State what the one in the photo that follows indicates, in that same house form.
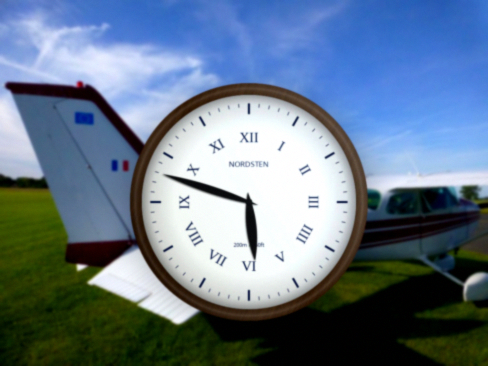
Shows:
5,48
